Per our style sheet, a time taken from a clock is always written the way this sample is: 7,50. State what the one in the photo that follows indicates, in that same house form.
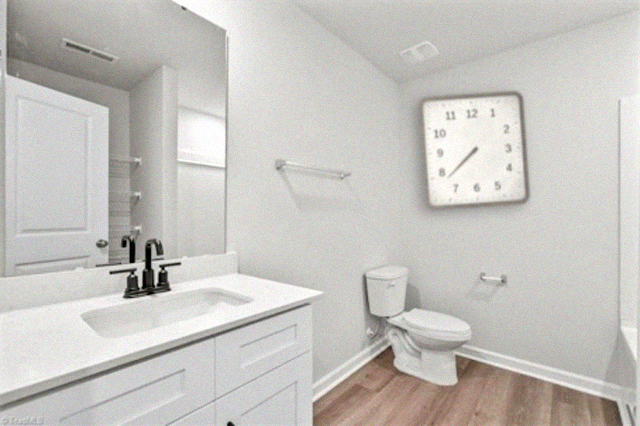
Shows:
7,38
